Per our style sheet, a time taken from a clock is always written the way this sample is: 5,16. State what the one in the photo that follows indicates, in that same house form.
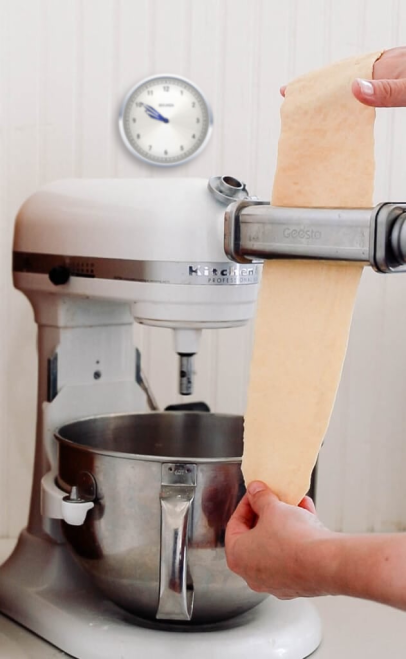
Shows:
9,51
